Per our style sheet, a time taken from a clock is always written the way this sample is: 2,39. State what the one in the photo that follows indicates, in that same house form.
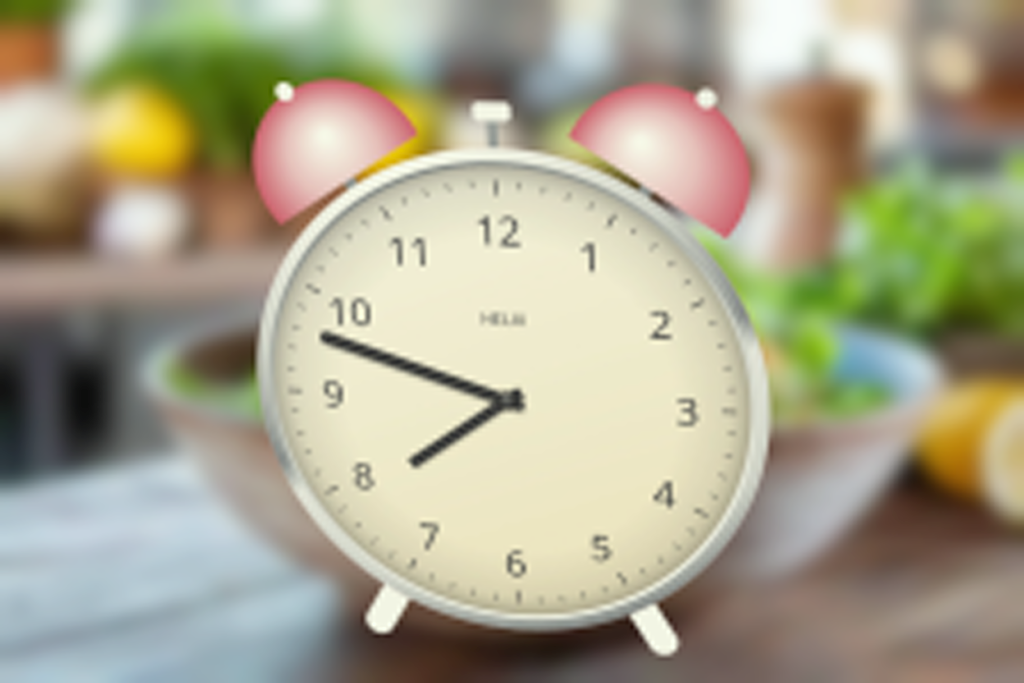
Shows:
7,48
